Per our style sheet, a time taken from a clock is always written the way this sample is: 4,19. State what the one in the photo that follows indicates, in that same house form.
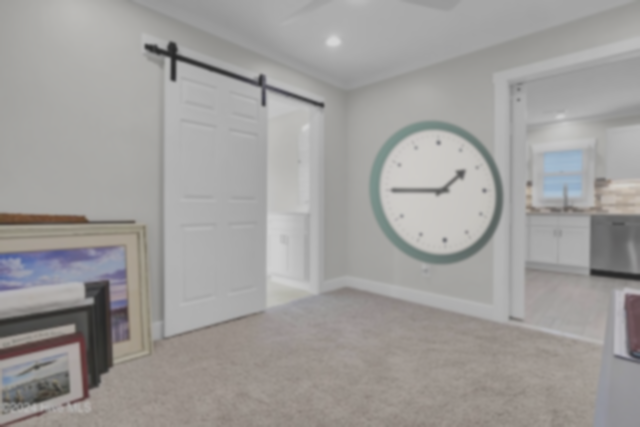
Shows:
1,45
